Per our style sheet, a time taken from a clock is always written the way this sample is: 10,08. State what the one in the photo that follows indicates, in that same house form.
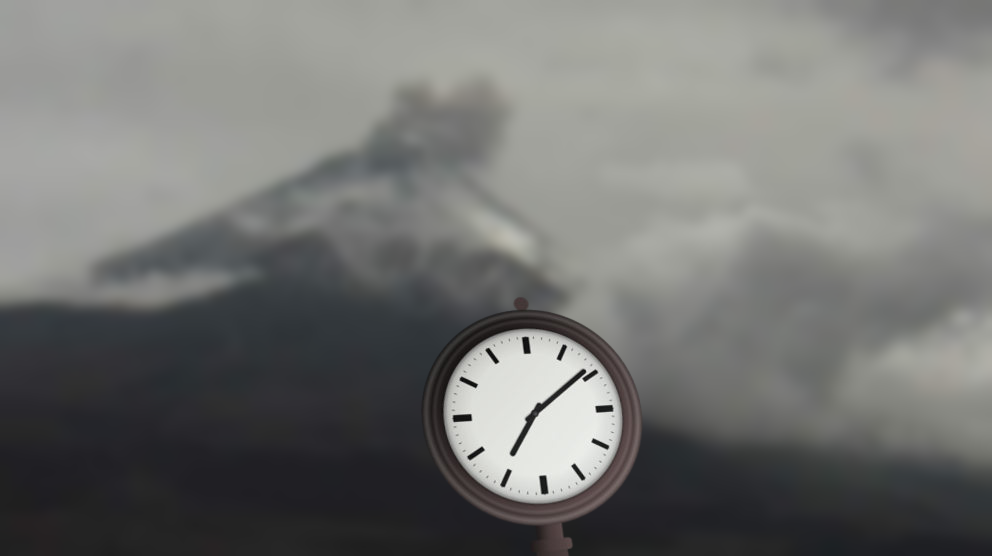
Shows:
7,09
